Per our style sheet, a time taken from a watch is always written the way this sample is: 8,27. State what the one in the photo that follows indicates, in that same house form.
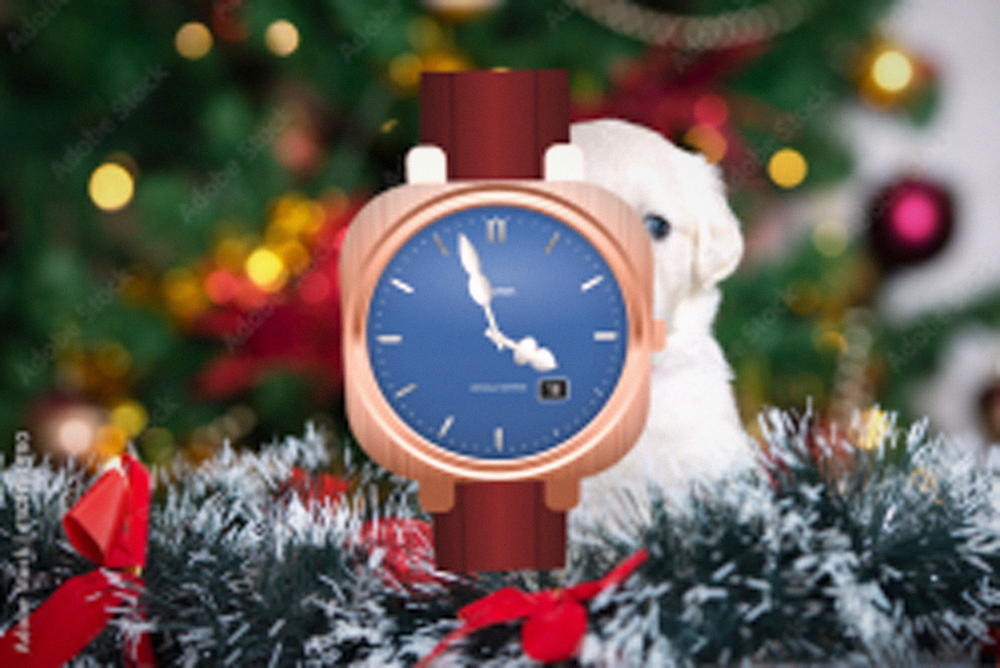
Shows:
3,57
